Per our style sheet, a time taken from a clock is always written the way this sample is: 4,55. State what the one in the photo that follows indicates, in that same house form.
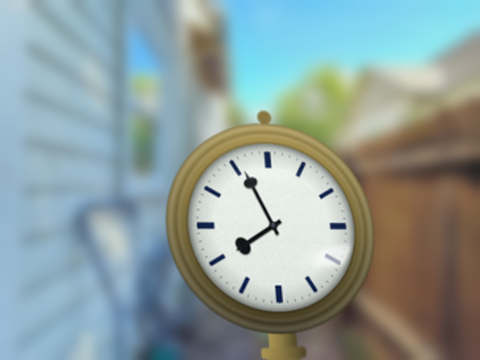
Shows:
7,56
